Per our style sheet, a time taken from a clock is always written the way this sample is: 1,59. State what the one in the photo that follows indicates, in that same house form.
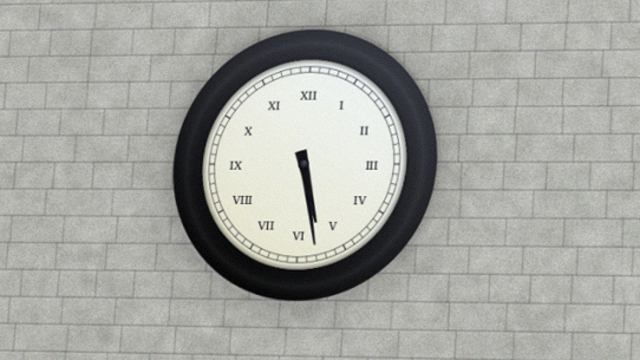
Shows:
5,28
